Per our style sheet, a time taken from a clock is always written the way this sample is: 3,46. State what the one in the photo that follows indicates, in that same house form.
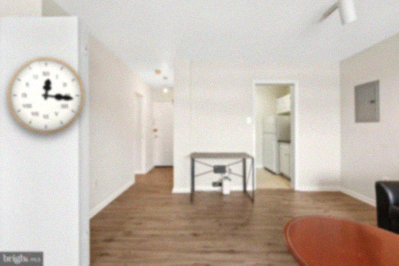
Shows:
12,16
